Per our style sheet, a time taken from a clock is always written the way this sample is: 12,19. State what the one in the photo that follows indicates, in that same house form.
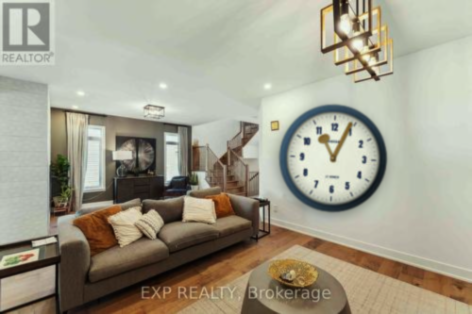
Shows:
11,04
